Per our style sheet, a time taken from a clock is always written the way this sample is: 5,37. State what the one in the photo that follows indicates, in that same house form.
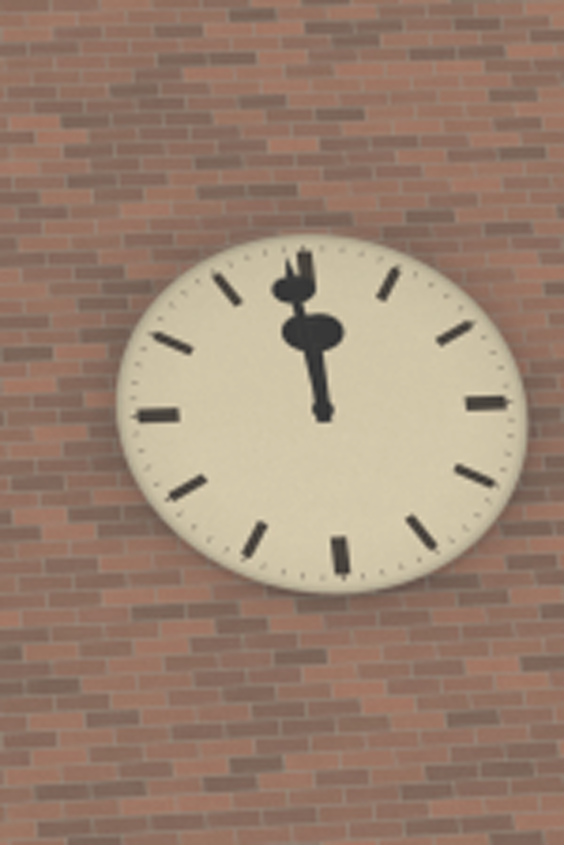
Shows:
11,59
